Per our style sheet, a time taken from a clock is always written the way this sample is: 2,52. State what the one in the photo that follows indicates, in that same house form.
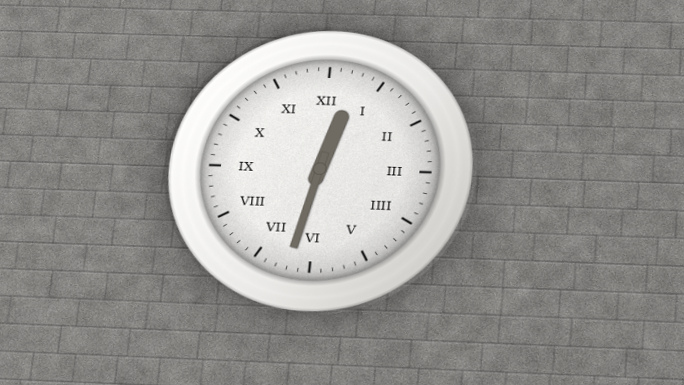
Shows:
12,32
